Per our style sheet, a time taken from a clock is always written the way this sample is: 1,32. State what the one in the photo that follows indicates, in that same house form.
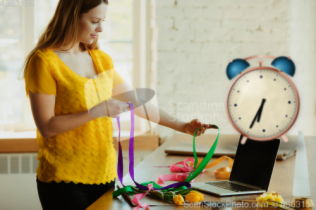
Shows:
6,35
